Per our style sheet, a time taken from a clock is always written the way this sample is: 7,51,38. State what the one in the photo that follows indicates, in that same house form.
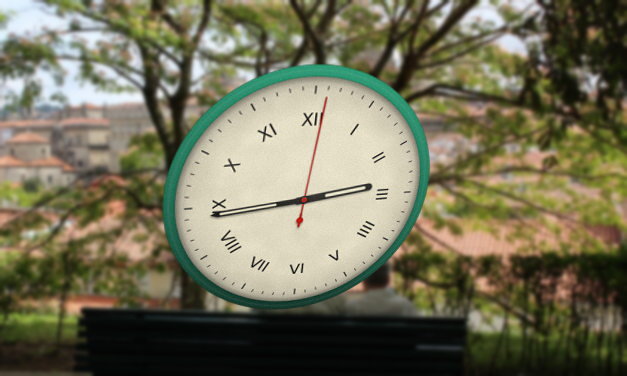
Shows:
2,44,01
